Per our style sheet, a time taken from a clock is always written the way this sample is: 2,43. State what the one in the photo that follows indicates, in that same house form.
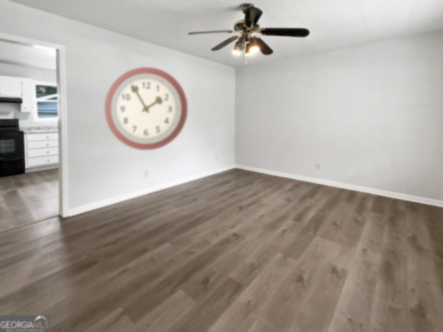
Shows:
1,55
